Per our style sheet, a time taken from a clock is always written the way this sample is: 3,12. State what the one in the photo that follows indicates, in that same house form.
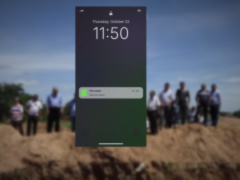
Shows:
11,50
